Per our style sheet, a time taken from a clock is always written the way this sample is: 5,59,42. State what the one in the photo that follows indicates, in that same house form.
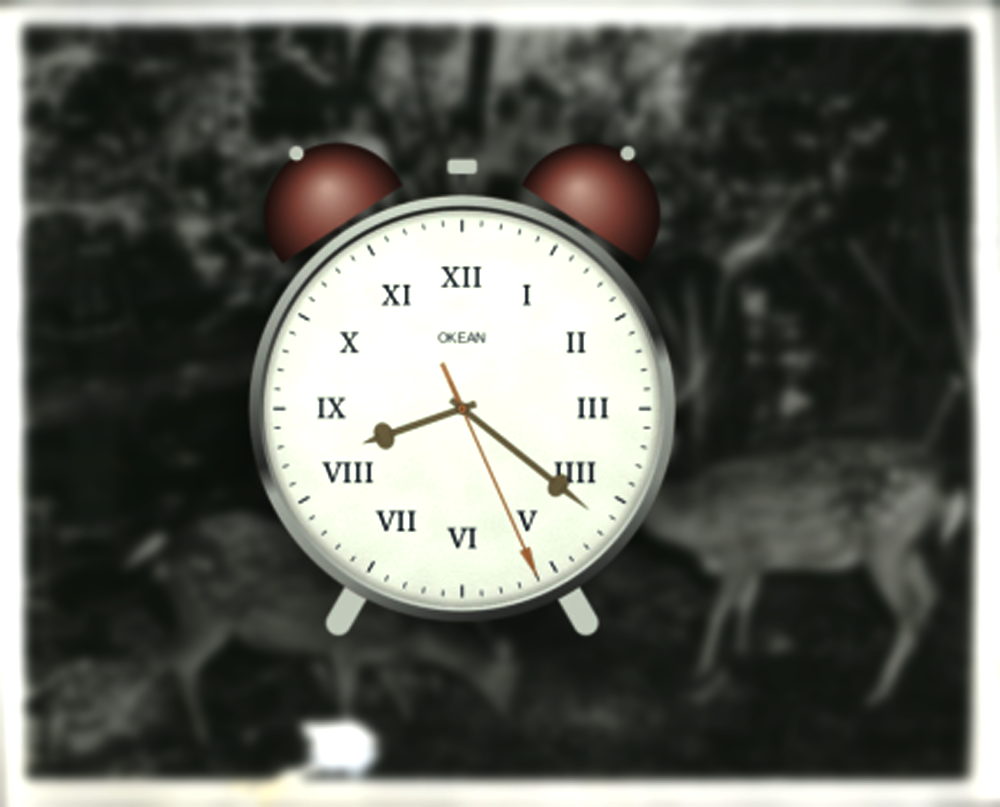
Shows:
8,21,26
